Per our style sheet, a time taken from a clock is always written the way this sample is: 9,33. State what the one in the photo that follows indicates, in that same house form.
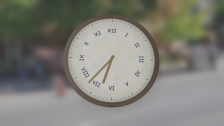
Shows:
6,37
